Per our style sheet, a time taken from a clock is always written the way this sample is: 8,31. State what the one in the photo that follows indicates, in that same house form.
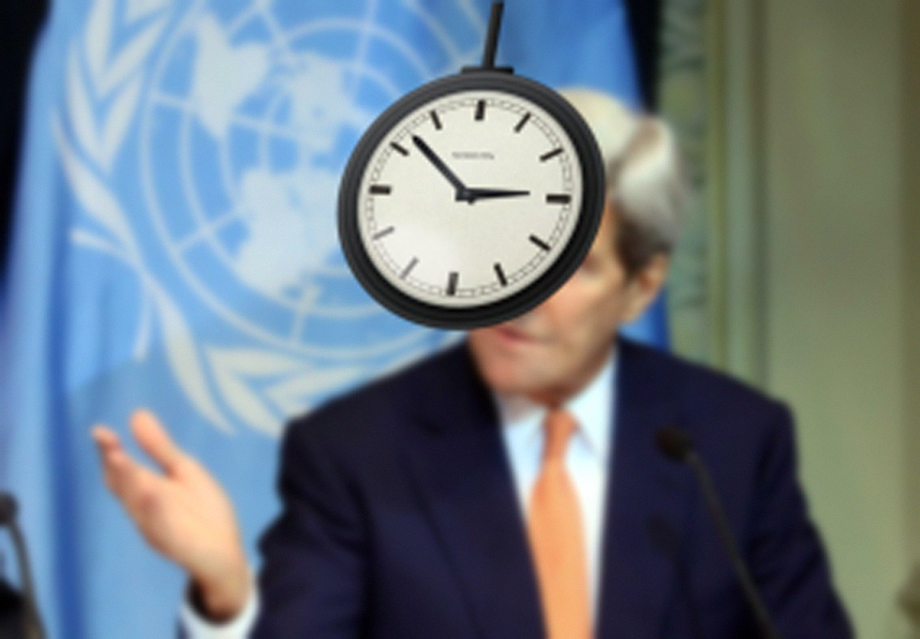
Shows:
2,52
